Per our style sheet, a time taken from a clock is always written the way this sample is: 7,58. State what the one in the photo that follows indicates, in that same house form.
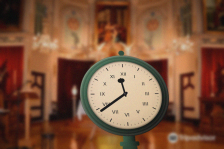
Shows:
11,39
